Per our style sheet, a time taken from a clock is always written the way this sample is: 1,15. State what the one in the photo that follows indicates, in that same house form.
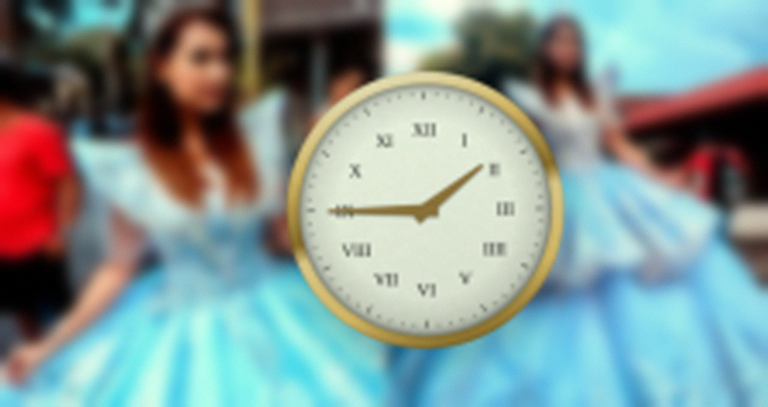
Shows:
1,45
